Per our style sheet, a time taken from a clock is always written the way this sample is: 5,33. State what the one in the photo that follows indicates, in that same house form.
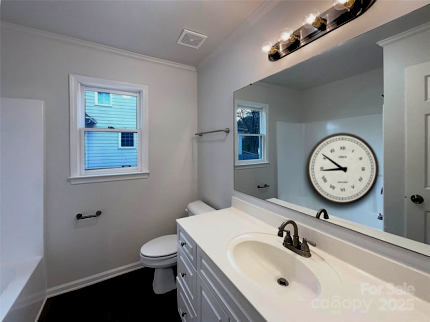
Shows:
8,51
